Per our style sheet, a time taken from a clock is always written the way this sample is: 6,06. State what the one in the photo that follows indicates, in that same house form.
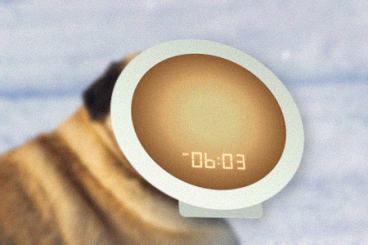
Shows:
6,03
